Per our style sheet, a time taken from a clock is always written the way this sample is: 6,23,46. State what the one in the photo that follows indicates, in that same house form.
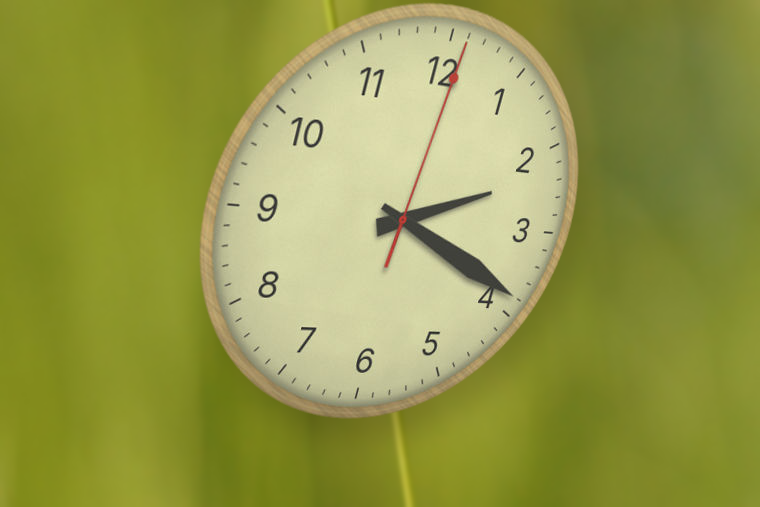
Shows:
2,19,01
